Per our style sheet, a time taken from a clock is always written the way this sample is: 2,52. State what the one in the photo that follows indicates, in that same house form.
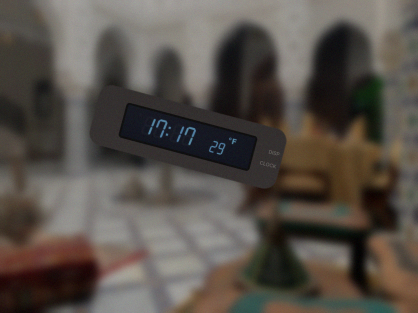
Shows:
17,17
